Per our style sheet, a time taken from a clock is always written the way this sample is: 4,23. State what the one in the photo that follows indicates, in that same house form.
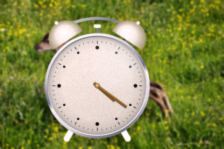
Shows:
4,21
